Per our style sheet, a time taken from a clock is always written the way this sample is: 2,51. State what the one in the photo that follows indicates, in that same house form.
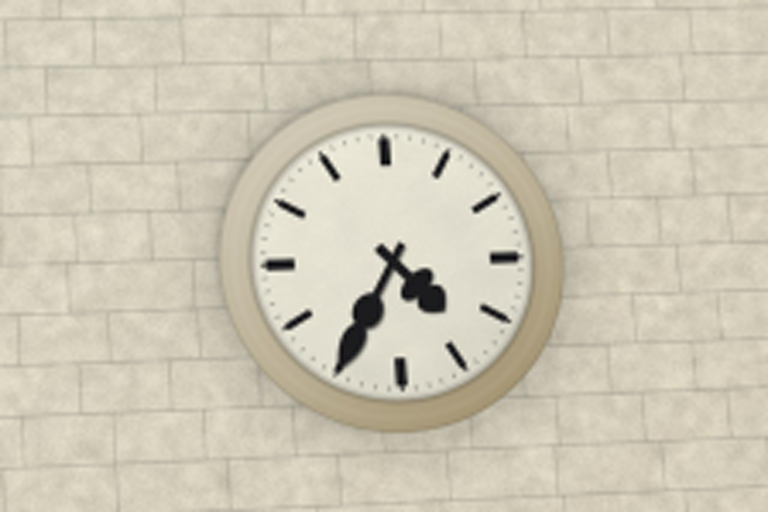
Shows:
4,35
